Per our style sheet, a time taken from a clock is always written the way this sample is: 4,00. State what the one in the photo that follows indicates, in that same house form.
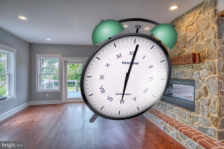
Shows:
6,01
